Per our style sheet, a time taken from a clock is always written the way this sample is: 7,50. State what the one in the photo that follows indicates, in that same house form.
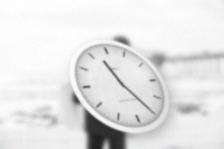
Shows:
11,25
